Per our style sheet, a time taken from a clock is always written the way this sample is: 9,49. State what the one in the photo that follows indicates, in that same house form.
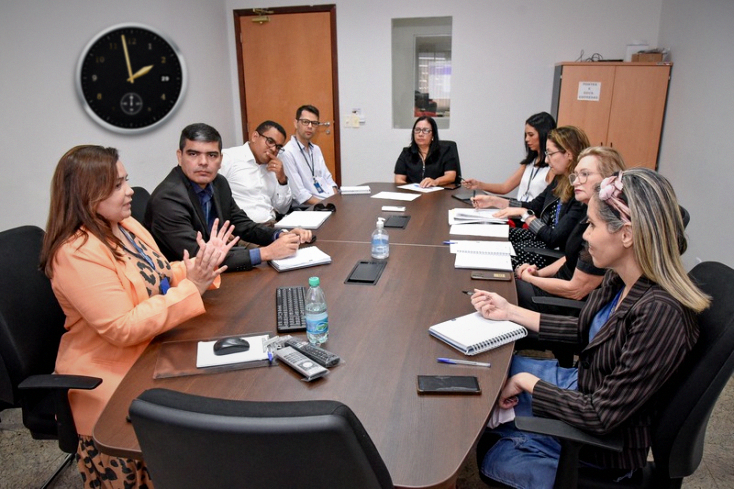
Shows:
1,58
